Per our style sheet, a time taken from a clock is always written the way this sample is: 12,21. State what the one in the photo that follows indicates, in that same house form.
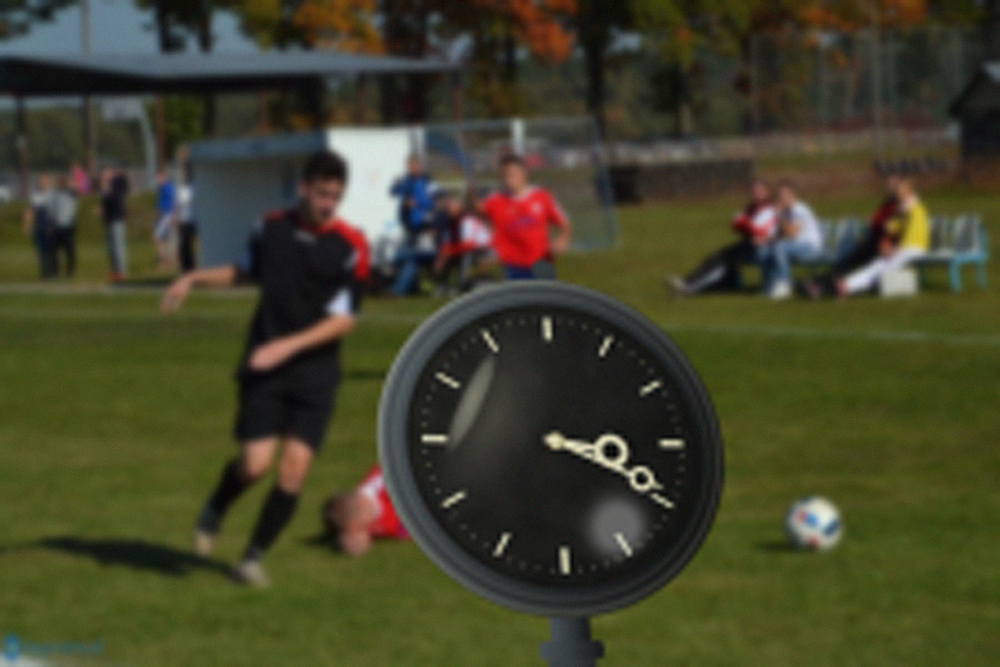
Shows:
3,19
